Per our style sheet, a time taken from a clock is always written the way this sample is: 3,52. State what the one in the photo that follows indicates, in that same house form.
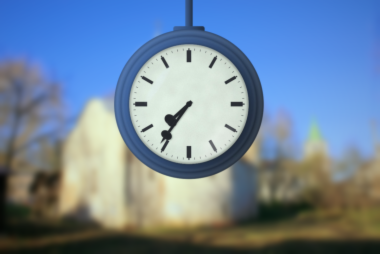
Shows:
7,36
